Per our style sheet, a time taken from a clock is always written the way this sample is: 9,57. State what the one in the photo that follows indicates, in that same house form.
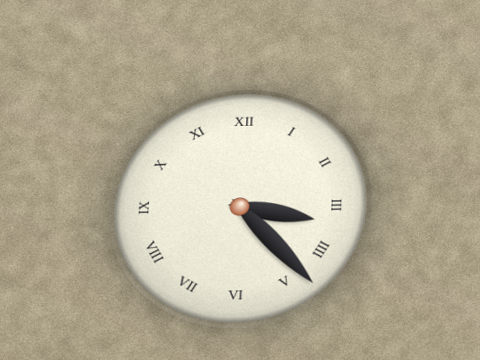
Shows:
3,23
